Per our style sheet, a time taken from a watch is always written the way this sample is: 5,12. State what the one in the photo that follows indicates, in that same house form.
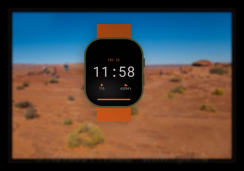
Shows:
11,58
